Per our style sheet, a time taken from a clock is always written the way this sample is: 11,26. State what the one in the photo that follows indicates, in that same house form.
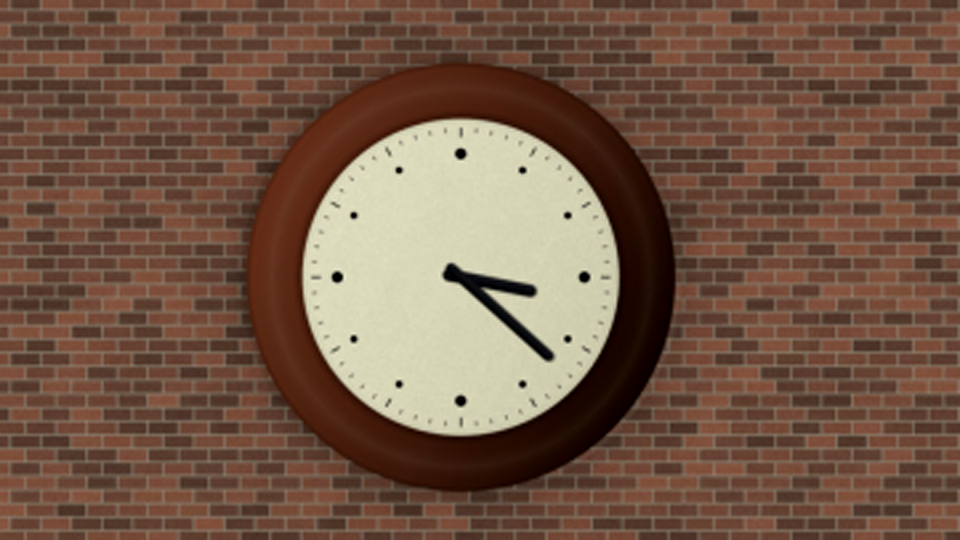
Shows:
3,22
